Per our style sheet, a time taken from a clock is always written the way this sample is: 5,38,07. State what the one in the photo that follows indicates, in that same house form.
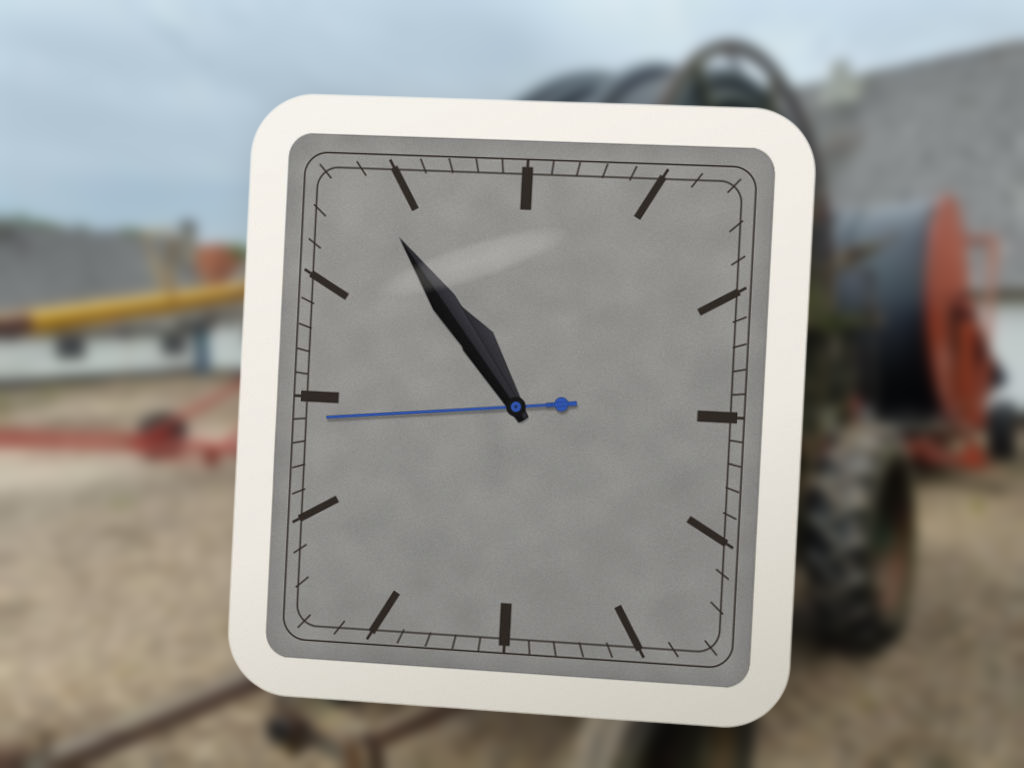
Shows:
10,53,44
